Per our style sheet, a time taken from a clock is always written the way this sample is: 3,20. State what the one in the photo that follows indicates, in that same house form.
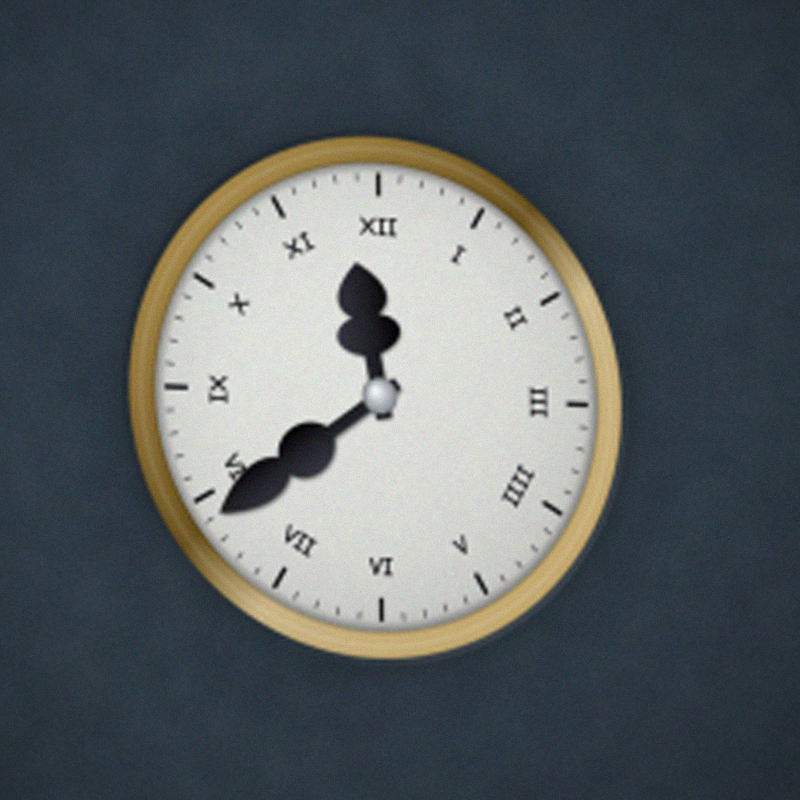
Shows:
11,39
